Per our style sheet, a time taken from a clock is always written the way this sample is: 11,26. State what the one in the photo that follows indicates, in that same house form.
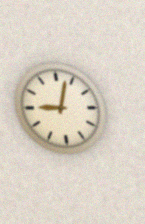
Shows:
9,03
